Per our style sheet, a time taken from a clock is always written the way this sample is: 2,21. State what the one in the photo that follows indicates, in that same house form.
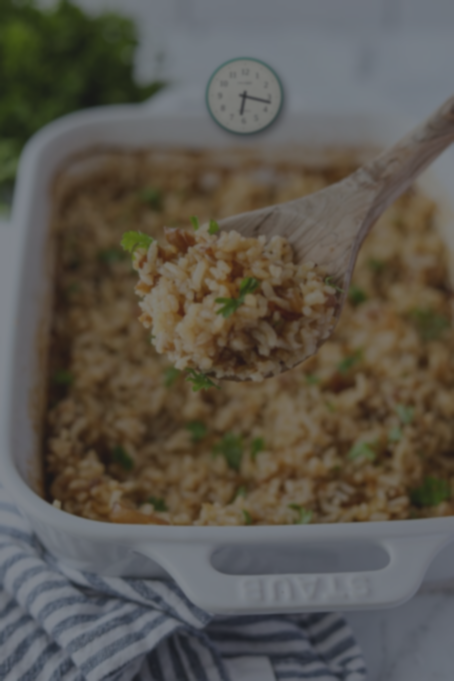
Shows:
6,17
